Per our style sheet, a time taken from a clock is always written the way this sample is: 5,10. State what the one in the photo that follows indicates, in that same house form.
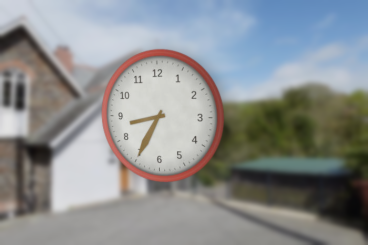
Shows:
8,35
